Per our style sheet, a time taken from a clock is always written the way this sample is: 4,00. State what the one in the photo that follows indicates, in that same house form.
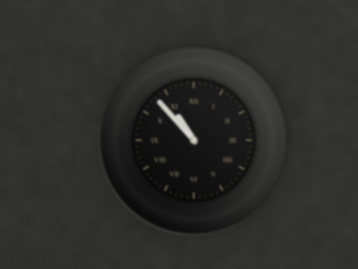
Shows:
10,53
